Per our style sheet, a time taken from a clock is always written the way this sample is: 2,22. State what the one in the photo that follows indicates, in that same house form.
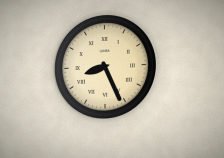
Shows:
8,26
